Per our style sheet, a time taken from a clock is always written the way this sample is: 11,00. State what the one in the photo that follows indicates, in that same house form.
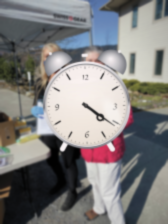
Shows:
4,21
